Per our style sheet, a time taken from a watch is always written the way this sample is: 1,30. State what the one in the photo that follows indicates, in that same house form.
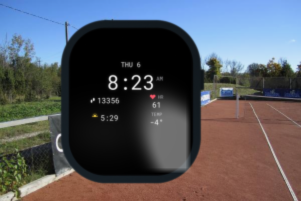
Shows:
8,23
